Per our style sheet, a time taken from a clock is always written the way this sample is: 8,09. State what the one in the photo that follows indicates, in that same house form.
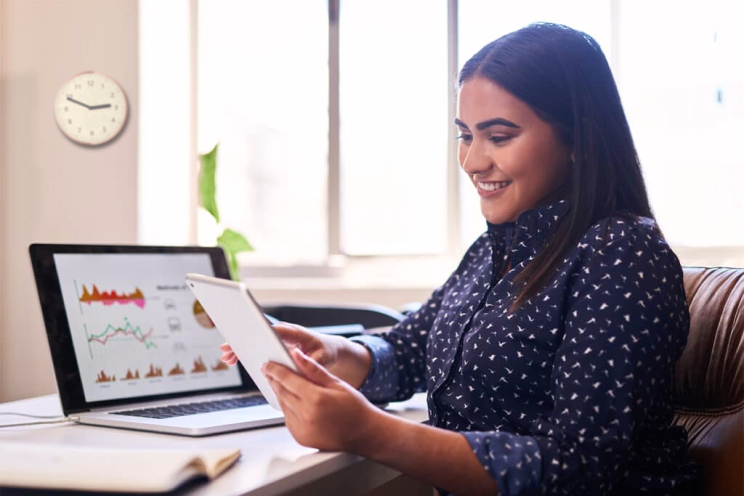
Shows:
2,49
